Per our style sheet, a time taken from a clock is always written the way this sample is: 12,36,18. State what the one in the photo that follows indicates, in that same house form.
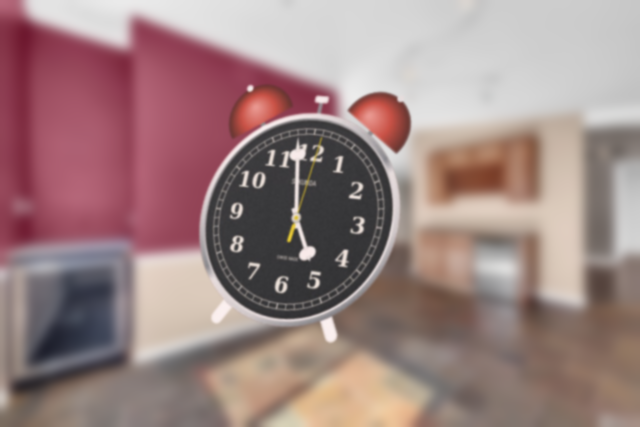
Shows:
4,58,01
